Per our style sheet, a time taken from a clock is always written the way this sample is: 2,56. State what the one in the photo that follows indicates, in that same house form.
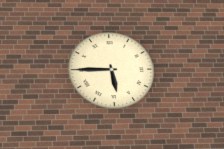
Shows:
5,45
